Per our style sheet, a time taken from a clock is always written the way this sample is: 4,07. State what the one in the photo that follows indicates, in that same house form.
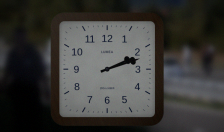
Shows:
2,12
